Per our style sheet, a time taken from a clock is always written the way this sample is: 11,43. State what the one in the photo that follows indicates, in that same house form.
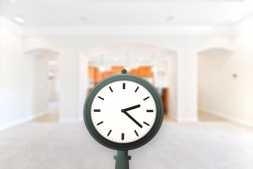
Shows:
2,22
